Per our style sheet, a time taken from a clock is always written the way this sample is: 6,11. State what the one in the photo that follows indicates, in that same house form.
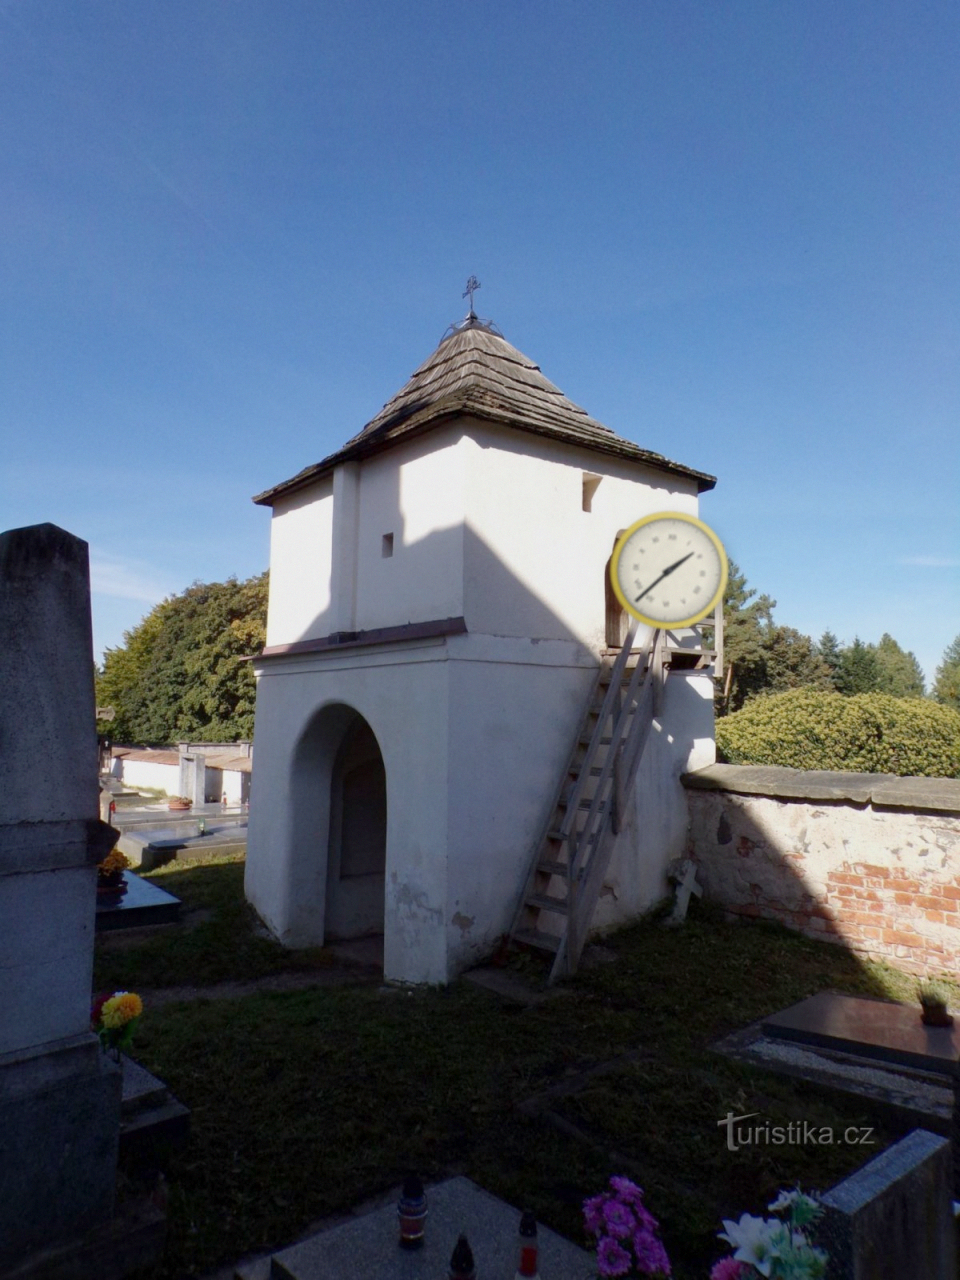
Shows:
1,37
